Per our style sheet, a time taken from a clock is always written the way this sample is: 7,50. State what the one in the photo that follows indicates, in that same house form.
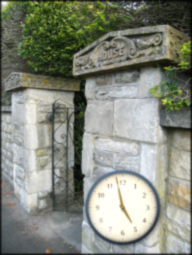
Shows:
4,58
